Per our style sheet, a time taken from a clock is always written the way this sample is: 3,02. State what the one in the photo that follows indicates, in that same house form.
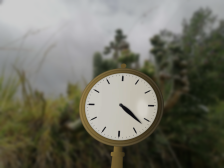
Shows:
4,22
